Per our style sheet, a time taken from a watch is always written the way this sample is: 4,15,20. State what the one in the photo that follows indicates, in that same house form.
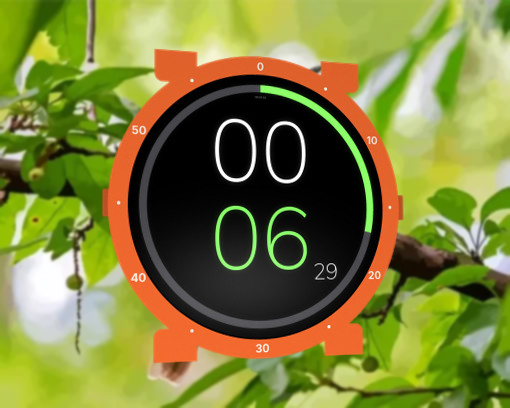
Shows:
0,06,29
